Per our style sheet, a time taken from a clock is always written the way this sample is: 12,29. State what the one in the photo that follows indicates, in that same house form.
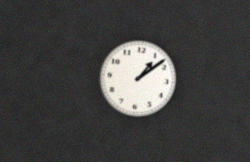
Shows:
1,08
